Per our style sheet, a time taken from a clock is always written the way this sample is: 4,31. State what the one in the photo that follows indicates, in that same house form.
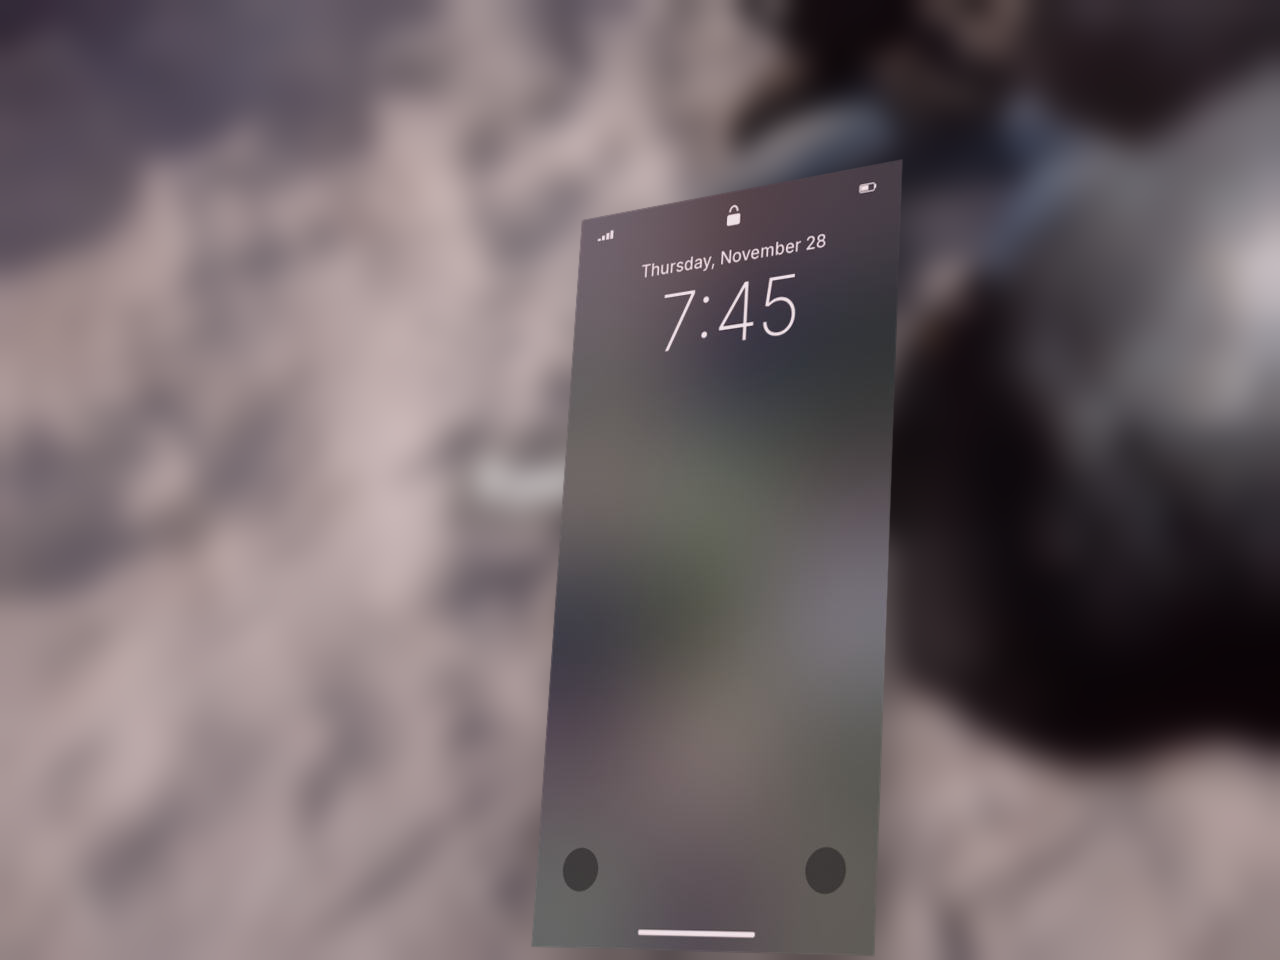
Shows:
7,45
